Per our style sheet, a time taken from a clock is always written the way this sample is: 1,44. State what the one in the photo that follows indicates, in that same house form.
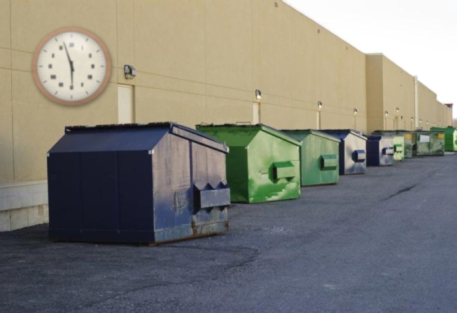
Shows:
5,57
